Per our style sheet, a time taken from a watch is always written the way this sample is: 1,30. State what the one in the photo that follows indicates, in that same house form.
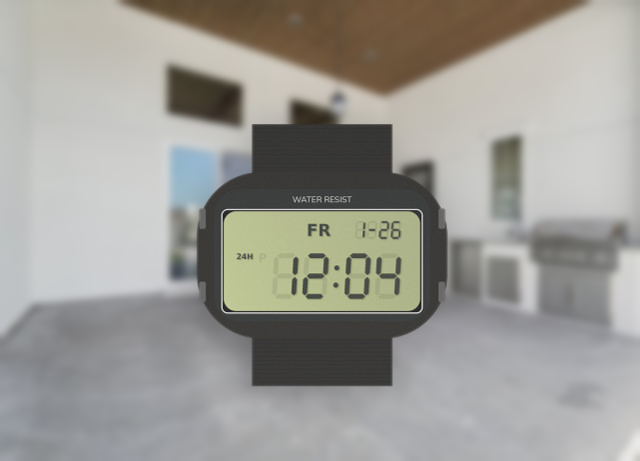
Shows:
12,04
